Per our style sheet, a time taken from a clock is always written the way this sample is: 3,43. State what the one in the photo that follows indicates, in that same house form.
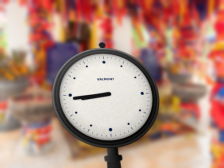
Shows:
8,44
